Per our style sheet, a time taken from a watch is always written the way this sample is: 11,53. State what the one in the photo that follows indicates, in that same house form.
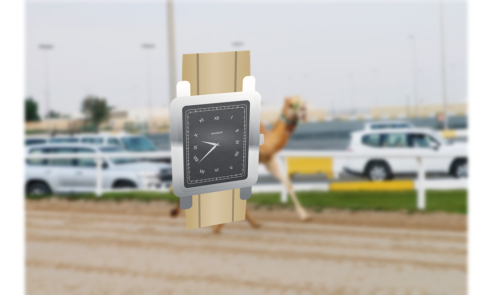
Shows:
9,38
